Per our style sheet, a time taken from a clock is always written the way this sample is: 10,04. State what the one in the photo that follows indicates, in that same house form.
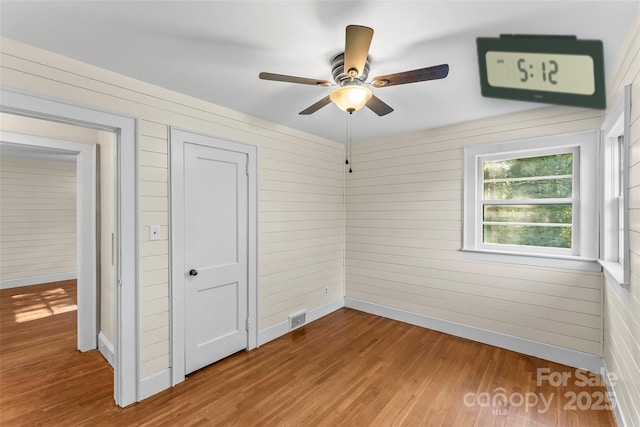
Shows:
5,12
